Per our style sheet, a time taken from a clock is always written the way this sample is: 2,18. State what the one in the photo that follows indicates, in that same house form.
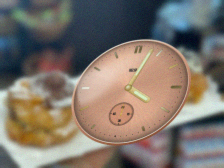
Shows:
4,03
